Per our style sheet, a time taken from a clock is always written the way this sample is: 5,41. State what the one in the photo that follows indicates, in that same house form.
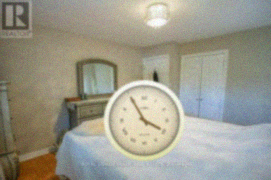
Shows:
3,55
